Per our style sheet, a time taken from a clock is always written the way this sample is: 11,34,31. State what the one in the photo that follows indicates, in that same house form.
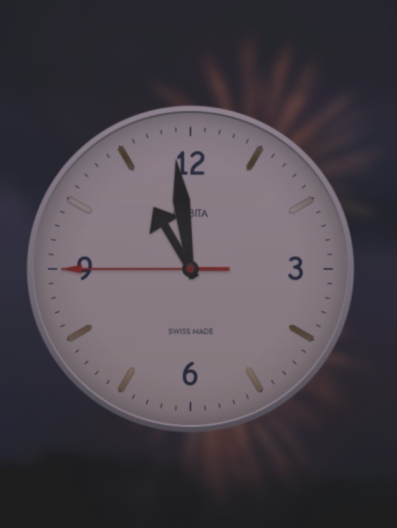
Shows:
10,58,45
